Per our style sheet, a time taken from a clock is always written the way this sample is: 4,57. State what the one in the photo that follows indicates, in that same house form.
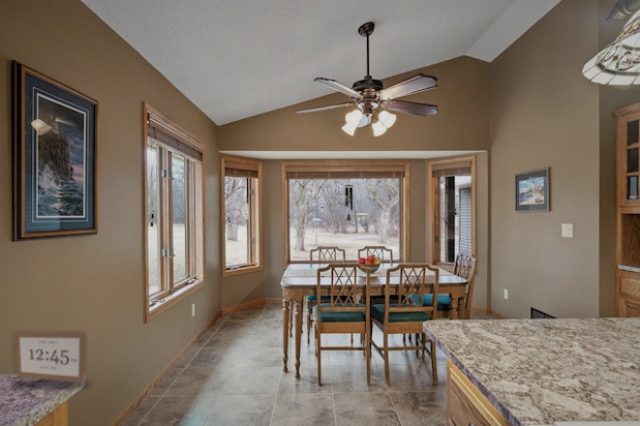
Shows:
12,45
